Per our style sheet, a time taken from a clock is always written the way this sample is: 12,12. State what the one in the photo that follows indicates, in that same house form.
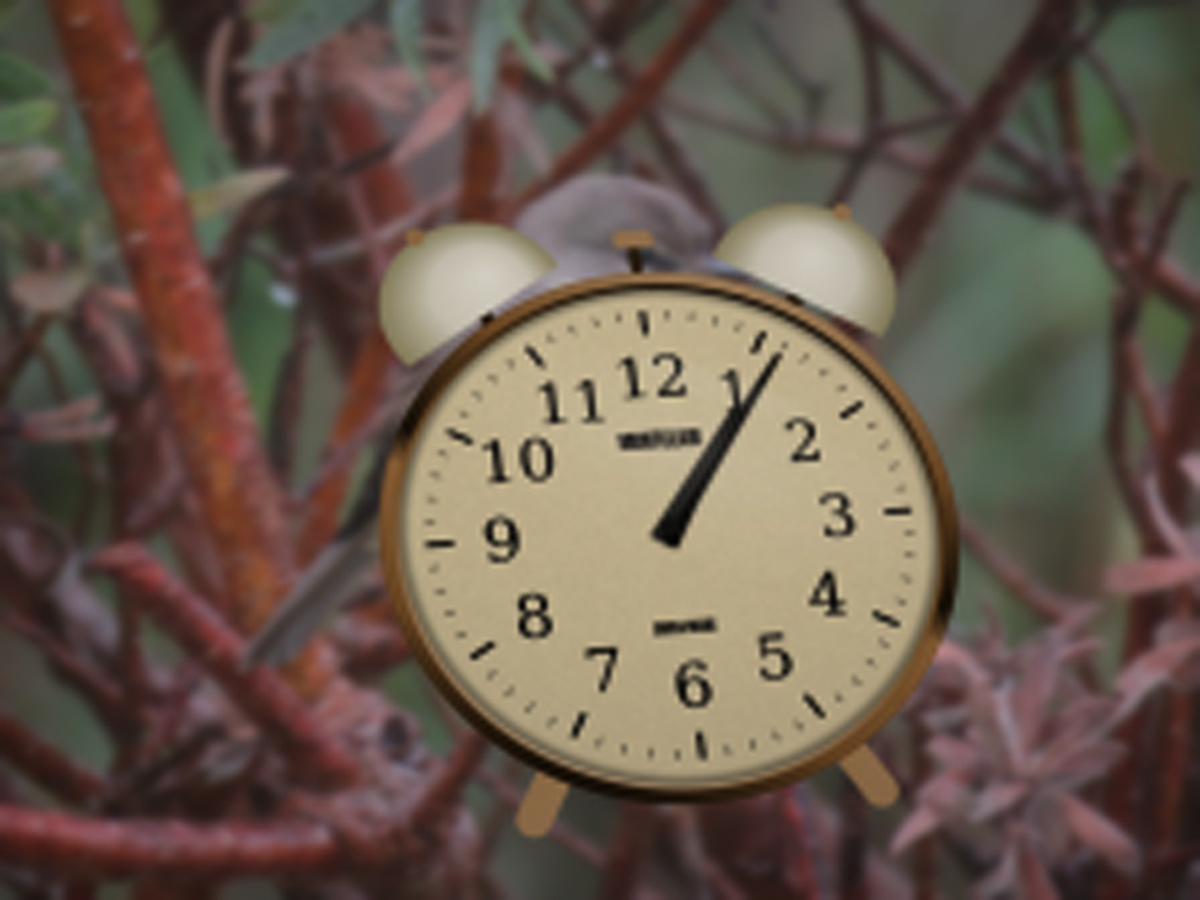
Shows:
1,06
